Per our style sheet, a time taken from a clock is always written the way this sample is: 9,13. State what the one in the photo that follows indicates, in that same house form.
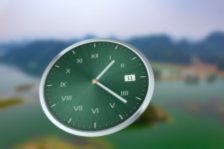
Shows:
1,22
